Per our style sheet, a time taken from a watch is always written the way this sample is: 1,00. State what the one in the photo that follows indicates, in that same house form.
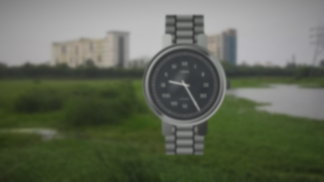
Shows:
9,25
